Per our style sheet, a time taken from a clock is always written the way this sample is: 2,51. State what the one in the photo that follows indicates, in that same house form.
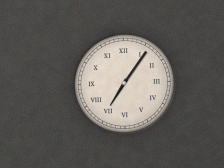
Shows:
7,06
